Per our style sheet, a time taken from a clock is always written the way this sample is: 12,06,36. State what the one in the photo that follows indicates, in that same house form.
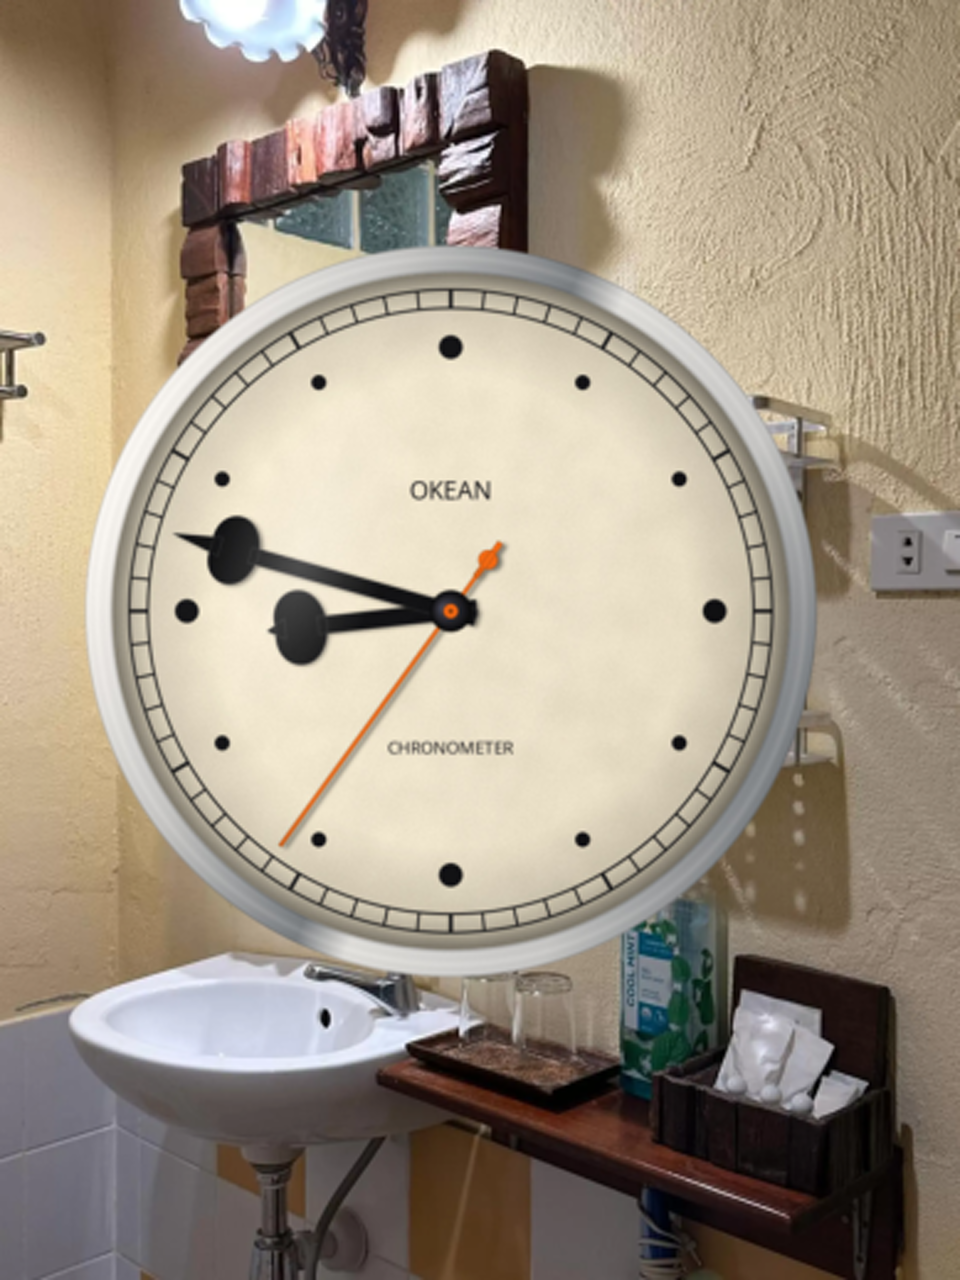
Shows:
8,47,36
